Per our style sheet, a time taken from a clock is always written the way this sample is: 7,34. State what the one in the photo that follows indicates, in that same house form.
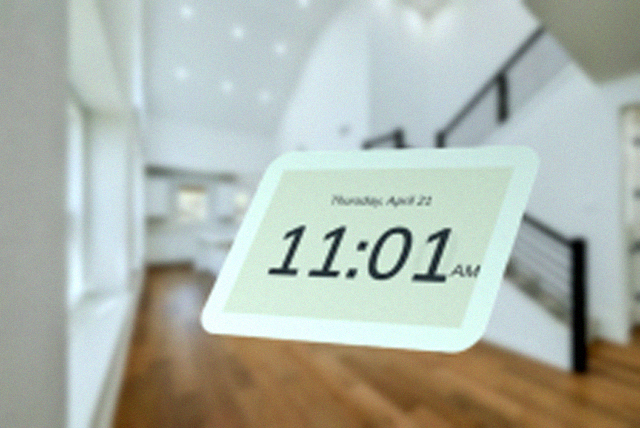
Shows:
11,01
